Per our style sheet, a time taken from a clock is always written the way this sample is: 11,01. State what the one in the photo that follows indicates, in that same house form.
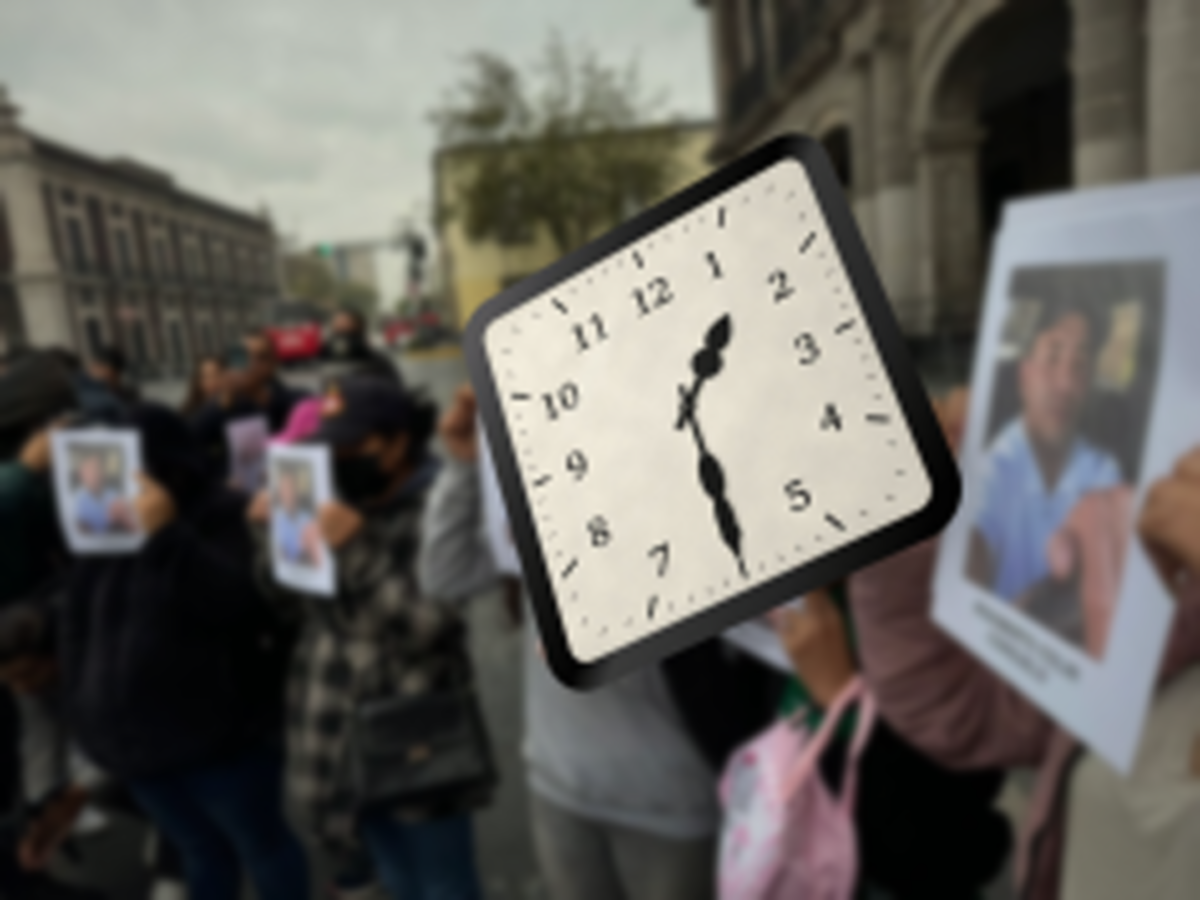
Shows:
1,30
